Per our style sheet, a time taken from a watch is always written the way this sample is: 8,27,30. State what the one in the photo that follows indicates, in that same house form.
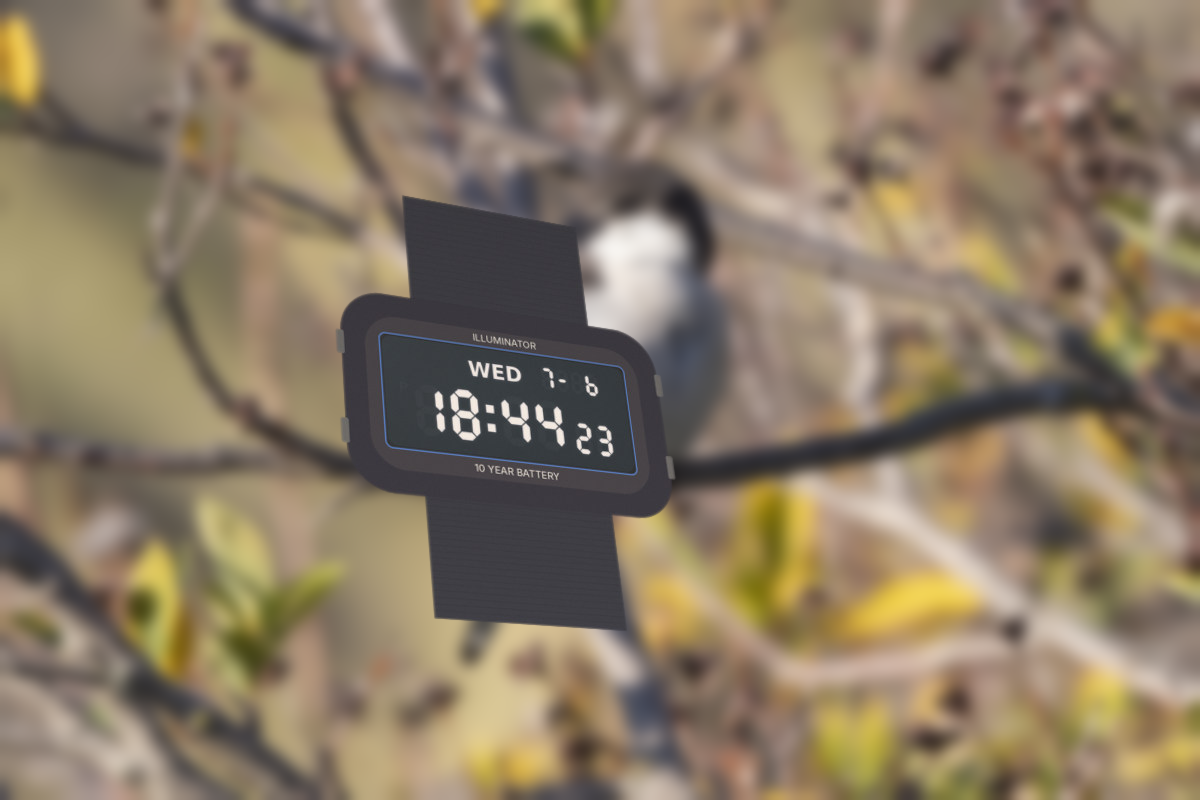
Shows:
18,44,23
